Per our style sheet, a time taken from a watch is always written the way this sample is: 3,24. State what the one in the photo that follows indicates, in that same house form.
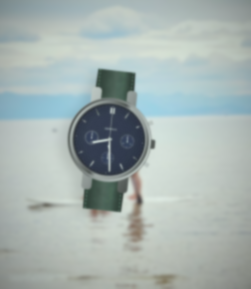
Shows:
8,29
